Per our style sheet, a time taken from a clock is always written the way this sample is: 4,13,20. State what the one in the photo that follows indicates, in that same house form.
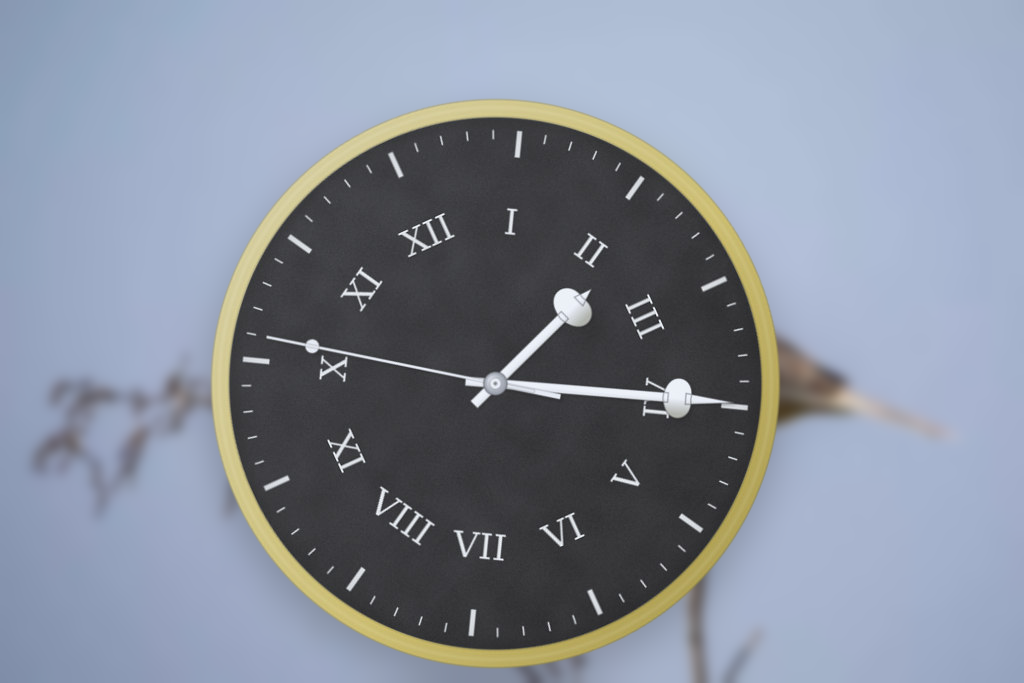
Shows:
2,19,51
